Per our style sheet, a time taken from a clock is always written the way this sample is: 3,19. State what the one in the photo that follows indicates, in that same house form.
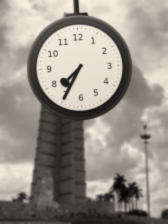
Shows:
7,35
